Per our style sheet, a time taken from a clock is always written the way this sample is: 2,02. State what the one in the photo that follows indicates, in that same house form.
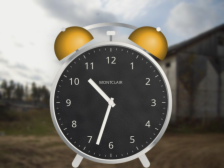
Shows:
10,33
